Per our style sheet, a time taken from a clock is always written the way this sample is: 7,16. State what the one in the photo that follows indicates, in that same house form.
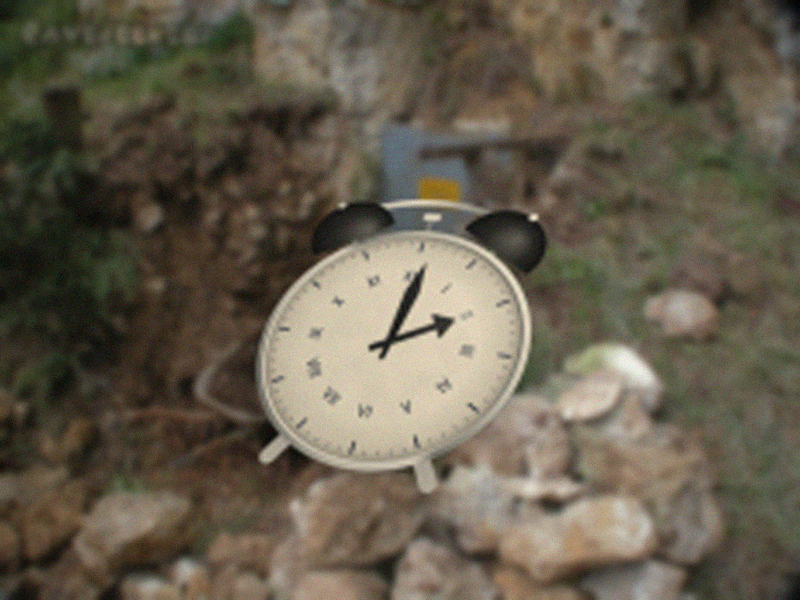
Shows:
2,01
